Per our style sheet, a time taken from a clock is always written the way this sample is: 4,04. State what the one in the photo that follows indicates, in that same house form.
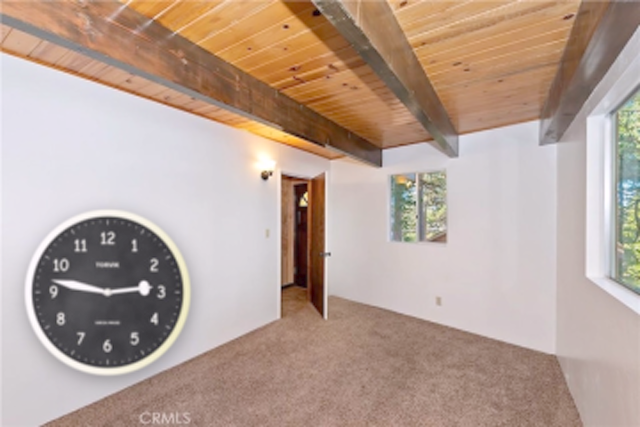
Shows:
2,47
